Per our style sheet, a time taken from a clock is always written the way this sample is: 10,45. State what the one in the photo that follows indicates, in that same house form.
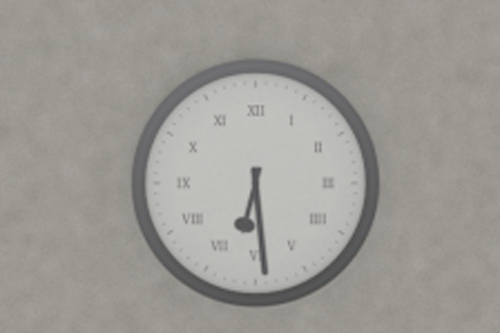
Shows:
6,29
